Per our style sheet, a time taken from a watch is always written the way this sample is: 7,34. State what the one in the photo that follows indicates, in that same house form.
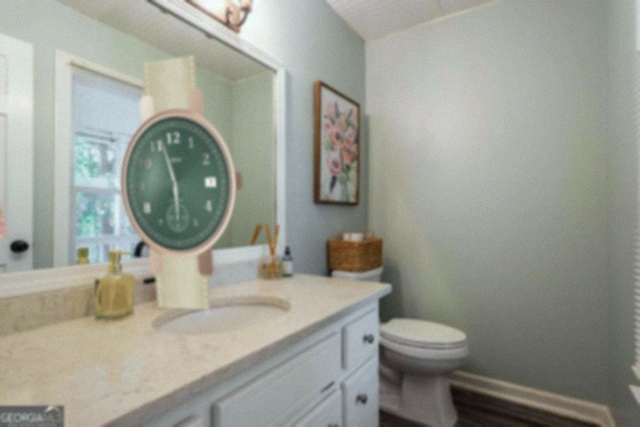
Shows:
5,57
